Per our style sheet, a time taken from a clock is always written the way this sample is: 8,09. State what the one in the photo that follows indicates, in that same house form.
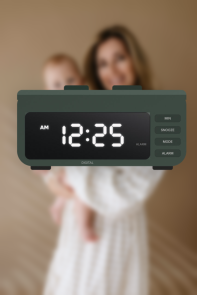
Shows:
12,25
